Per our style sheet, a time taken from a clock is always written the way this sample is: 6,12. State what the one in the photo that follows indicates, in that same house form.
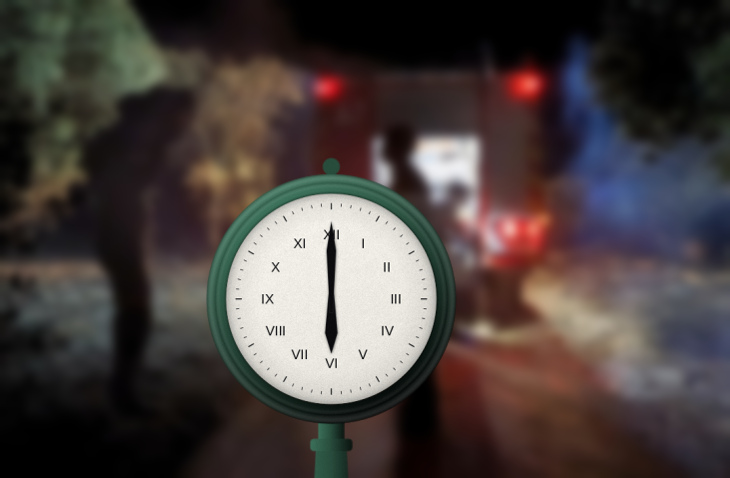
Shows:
6,00
